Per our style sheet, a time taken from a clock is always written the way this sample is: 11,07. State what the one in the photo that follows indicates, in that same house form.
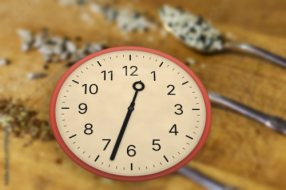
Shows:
12,33
